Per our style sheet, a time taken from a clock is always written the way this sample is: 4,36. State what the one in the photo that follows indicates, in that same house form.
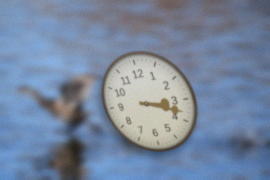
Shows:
3,18
